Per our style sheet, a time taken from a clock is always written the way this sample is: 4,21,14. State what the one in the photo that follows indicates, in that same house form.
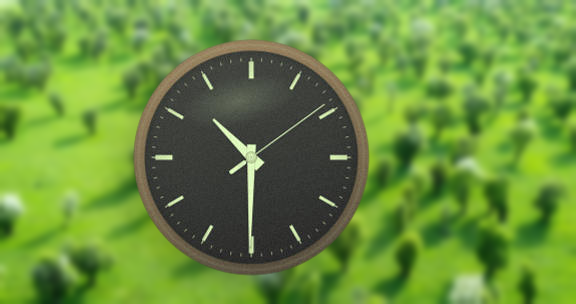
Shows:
10,30,09
